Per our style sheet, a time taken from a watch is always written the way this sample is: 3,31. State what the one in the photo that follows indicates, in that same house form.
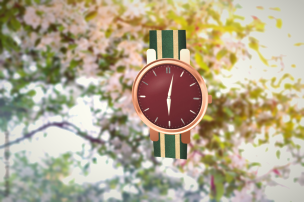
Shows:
6,02
